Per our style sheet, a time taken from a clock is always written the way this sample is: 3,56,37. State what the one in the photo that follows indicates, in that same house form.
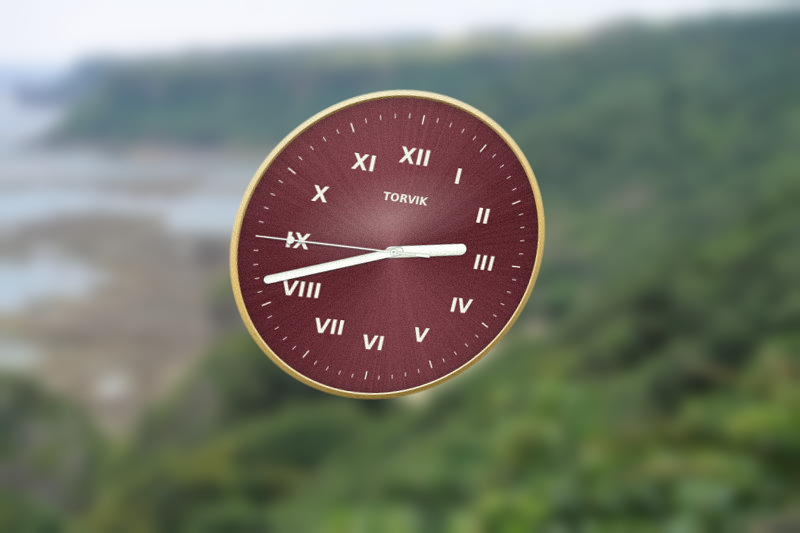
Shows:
2,41,45
